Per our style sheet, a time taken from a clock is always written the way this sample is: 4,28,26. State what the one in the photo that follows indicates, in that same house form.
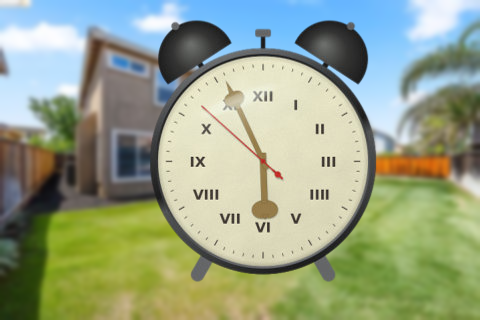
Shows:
5,55,52
